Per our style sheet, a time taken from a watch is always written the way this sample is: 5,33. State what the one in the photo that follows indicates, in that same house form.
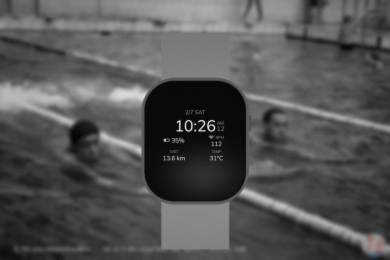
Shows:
10,26
